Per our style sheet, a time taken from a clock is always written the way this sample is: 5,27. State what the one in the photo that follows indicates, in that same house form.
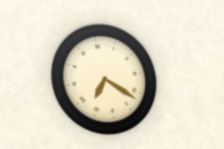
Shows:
7,22
